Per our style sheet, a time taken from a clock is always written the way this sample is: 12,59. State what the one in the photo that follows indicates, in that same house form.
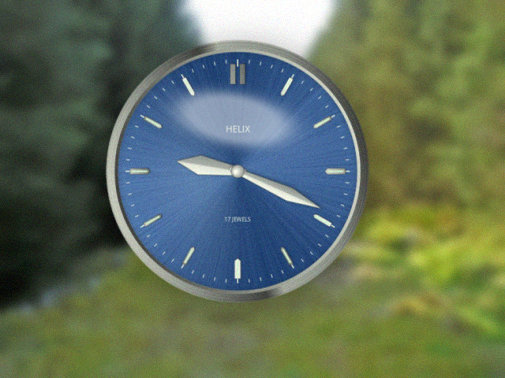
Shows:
9,19
